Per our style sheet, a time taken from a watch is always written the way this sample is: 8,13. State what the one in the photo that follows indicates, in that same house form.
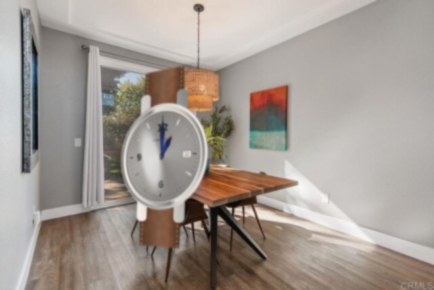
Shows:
1,00
